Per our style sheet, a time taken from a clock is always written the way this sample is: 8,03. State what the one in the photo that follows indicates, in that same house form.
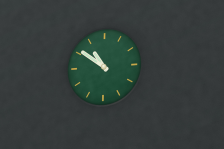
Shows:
10,51
